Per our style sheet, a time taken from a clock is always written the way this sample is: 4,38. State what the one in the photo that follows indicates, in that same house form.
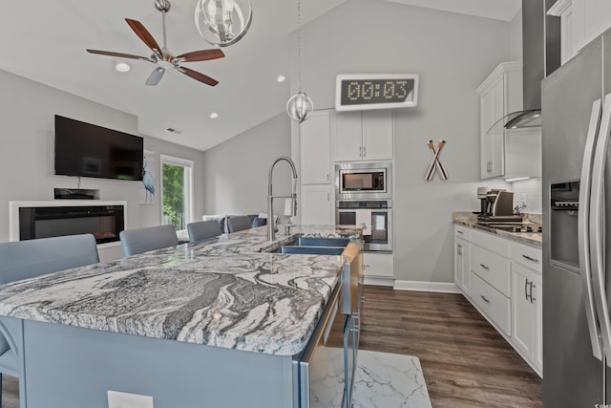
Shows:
0,03
